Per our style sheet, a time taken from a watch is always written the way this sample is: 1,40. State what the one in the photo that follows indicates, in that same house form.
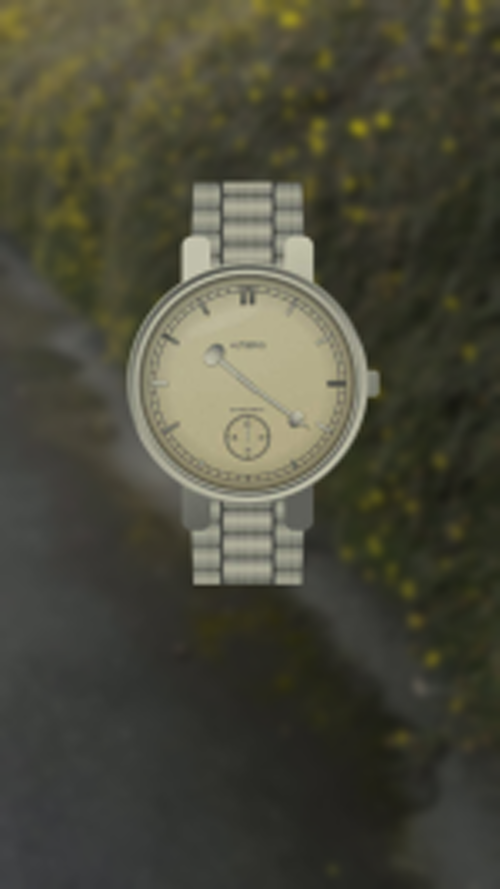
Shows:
10,21
